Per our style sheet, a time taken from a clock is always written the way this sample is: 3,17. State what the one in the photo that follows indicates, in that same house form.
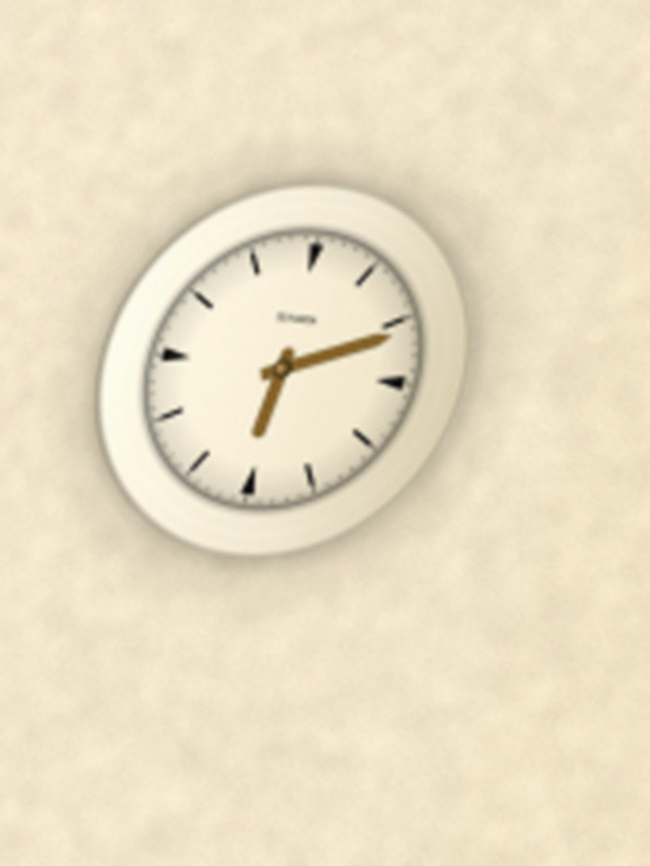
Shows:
6,11
